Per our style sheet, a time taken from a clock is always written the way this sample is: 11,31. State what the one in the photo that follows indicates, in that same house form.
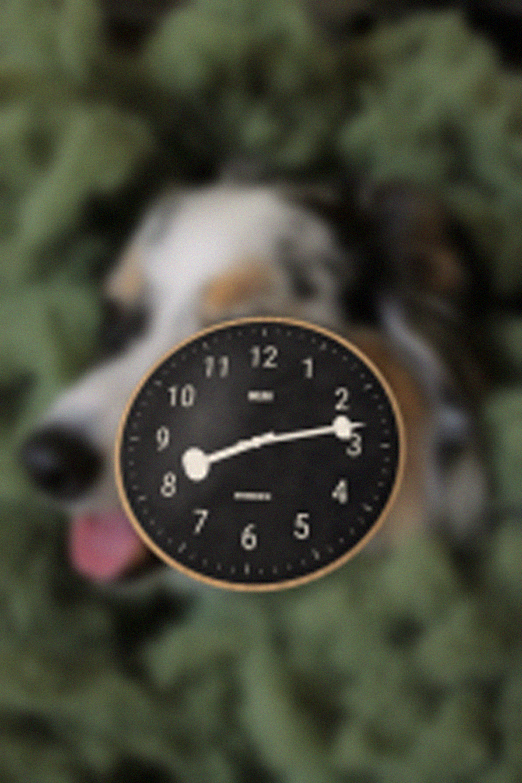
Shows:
8,13
